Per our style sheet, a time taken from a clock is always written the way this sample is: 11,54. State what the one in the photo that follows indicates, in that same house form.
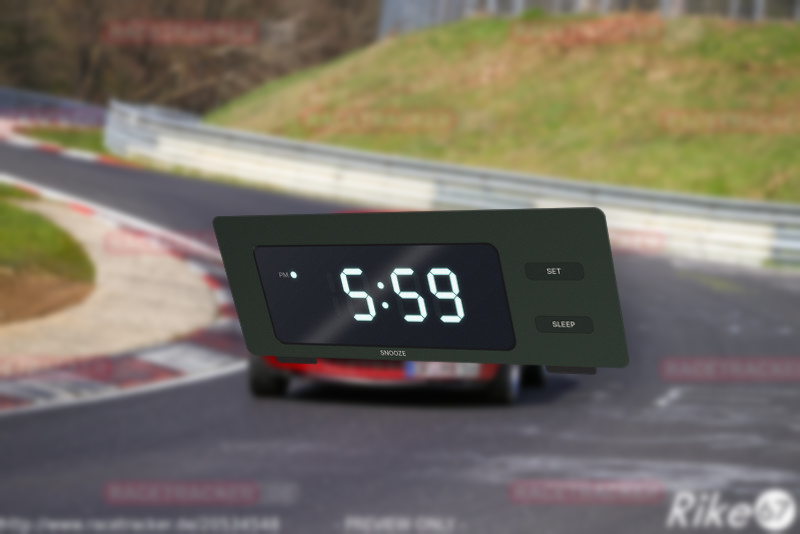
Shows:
5,59
